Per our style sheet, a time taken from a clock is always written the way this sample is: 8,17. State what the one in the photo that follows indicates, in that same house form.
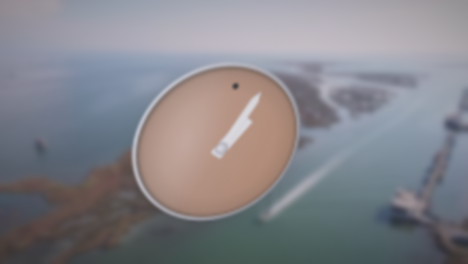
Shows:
1,04
